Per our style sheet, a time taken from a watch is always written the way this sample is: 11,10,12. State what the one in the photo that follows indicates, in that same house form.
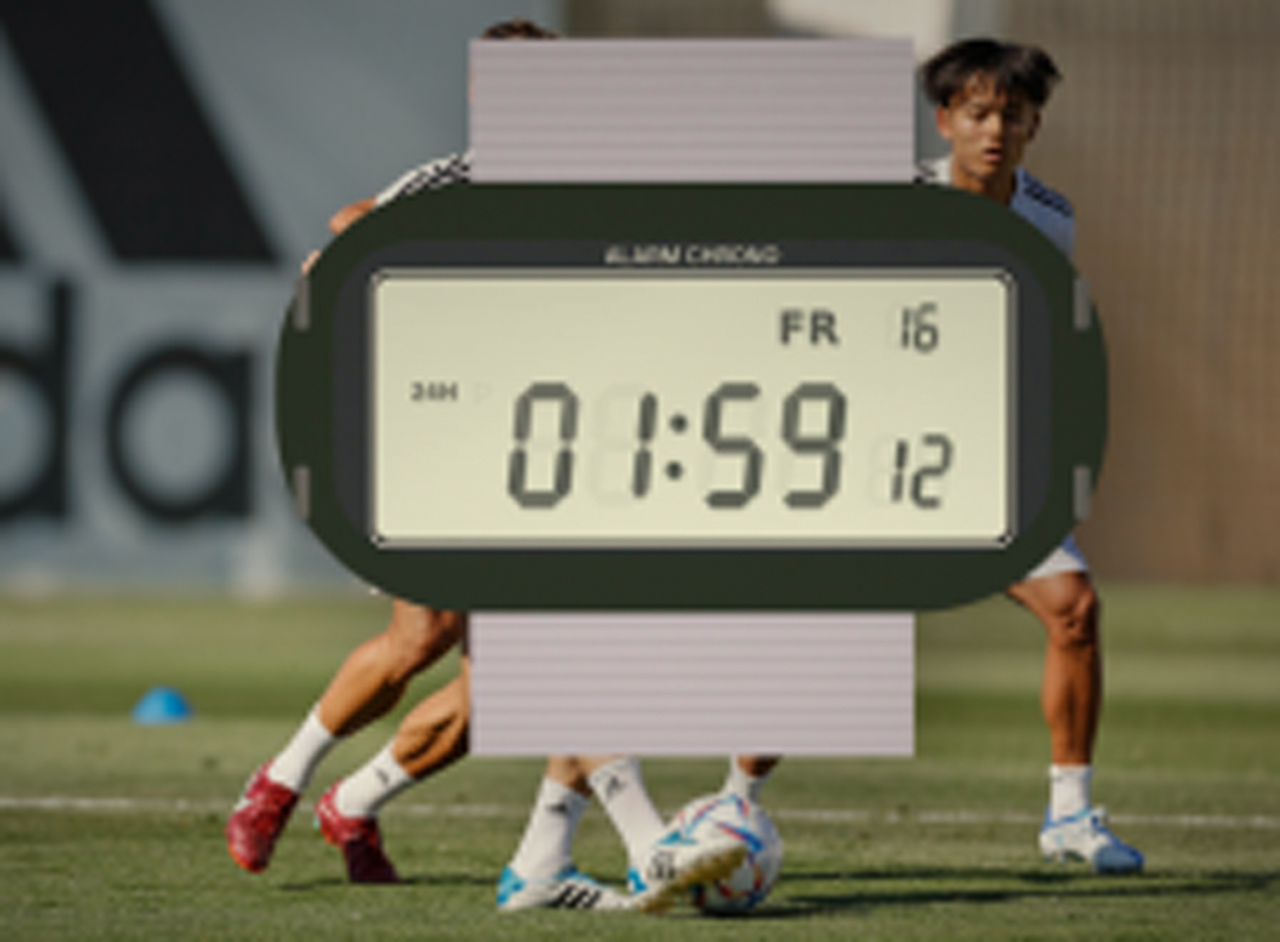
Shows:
1,59,12
